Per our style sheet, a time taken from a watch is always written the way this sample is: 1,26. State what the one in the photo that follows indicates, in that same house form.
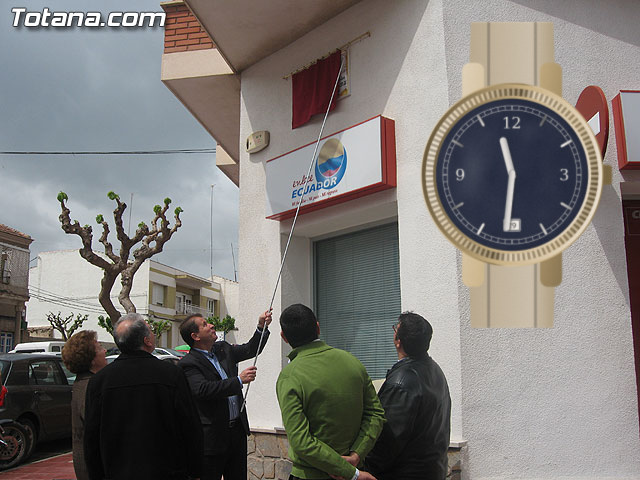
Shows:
11,31
